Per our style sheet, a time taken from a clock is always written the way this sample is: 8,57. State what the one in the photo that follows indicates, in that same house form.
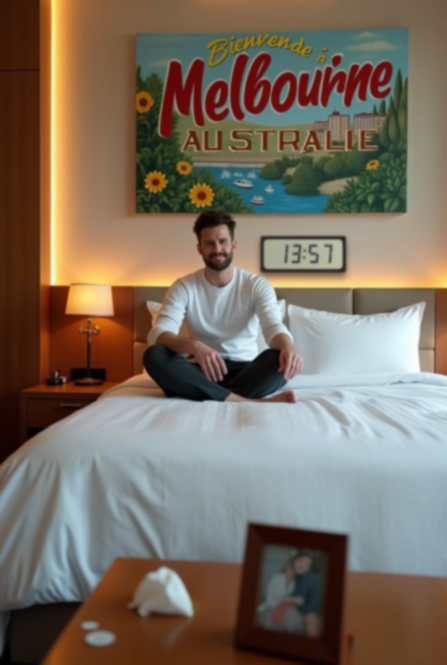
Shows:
13,57
